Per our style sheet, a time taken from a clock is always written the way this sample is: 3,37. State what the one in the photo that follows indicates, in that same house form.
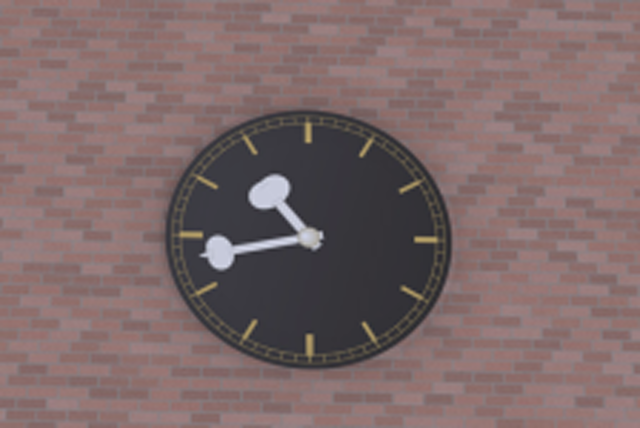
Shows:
10,43
